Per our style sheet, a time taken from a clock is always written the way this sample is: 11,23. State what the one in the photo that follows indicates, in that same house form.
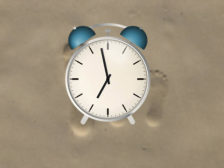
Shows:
6,58
